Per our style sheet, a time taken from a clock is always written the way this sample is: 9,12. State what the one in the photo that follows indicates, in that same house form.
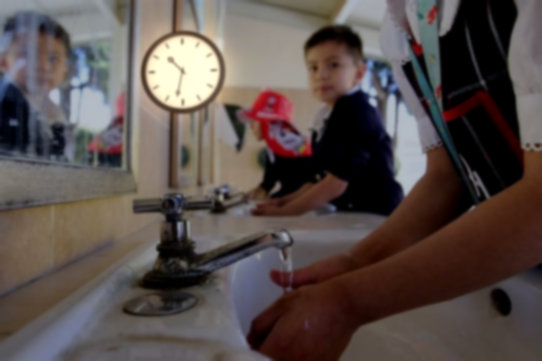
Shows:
10,32
